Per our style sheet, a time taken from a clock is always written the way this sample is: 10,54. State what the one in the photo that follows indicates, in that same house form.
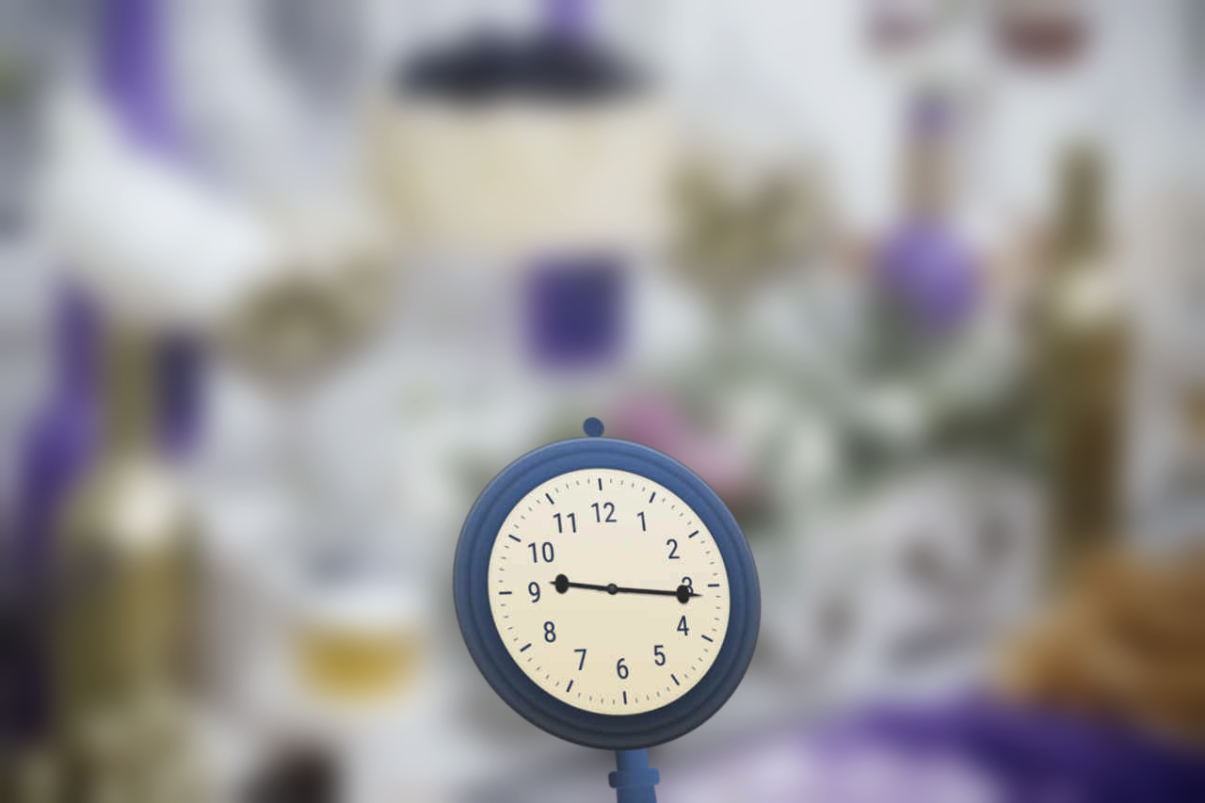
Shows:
9,16
